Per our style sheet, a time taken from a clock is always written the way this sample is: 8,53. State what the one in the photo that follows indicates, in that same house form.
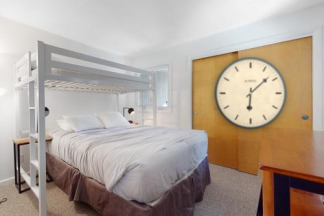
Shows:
6,08
